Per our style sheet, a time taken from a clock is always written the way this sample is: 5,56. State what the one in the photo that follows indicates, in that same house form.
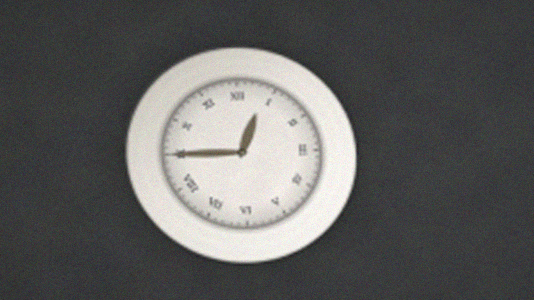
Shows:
12,45
